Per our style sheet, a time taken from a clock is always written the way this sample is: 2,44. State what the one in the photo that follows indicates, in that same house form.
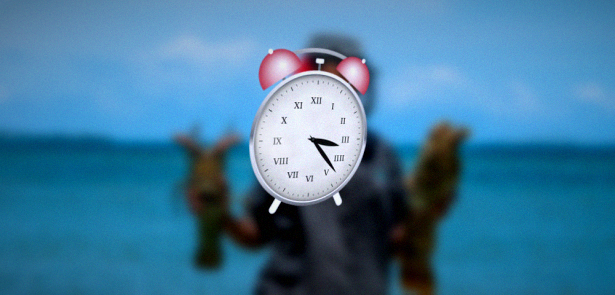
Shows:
3,23
